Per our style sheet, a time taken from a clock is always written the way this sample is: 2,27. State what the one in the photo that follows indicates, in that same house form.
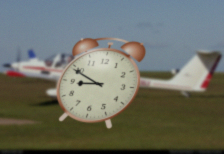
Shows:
8,49
